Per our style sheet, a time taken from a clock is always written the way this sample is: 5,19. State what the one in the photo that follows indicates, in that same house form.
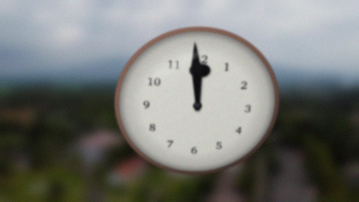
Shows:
11,59
